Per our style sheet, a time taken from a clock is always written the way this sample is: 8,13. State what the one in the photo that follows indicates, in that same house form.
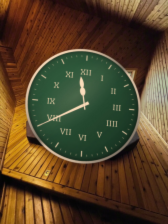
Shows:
11,40
